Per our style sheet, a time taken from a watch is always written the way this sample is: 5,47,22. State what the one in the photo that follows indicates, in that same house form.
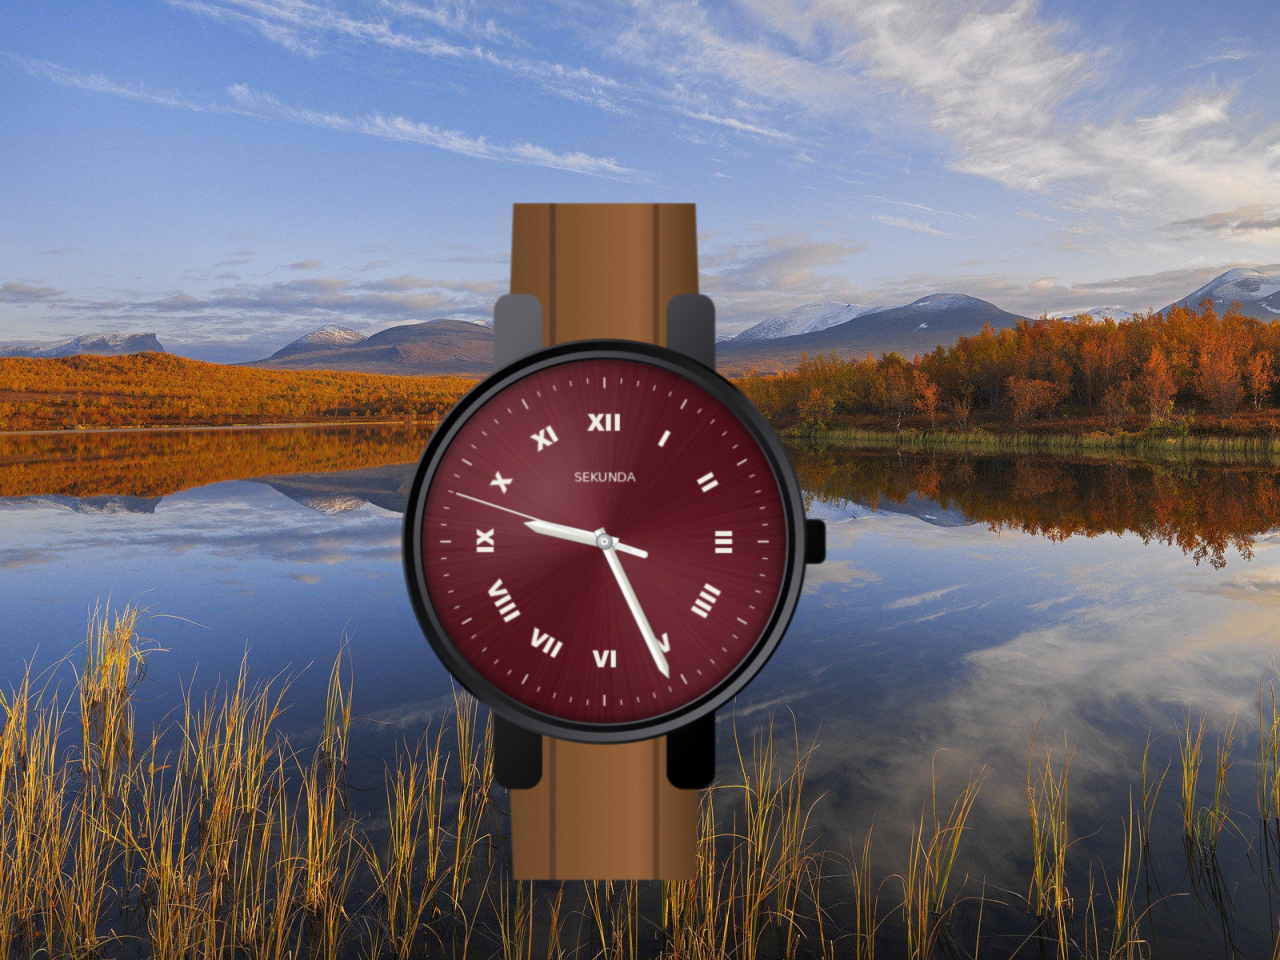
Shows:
9,25,48
